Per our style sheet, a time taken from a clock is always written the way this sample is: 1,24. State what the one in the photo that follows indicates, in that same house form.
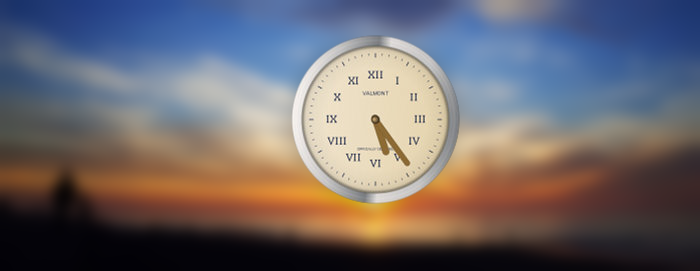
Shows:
5,24
